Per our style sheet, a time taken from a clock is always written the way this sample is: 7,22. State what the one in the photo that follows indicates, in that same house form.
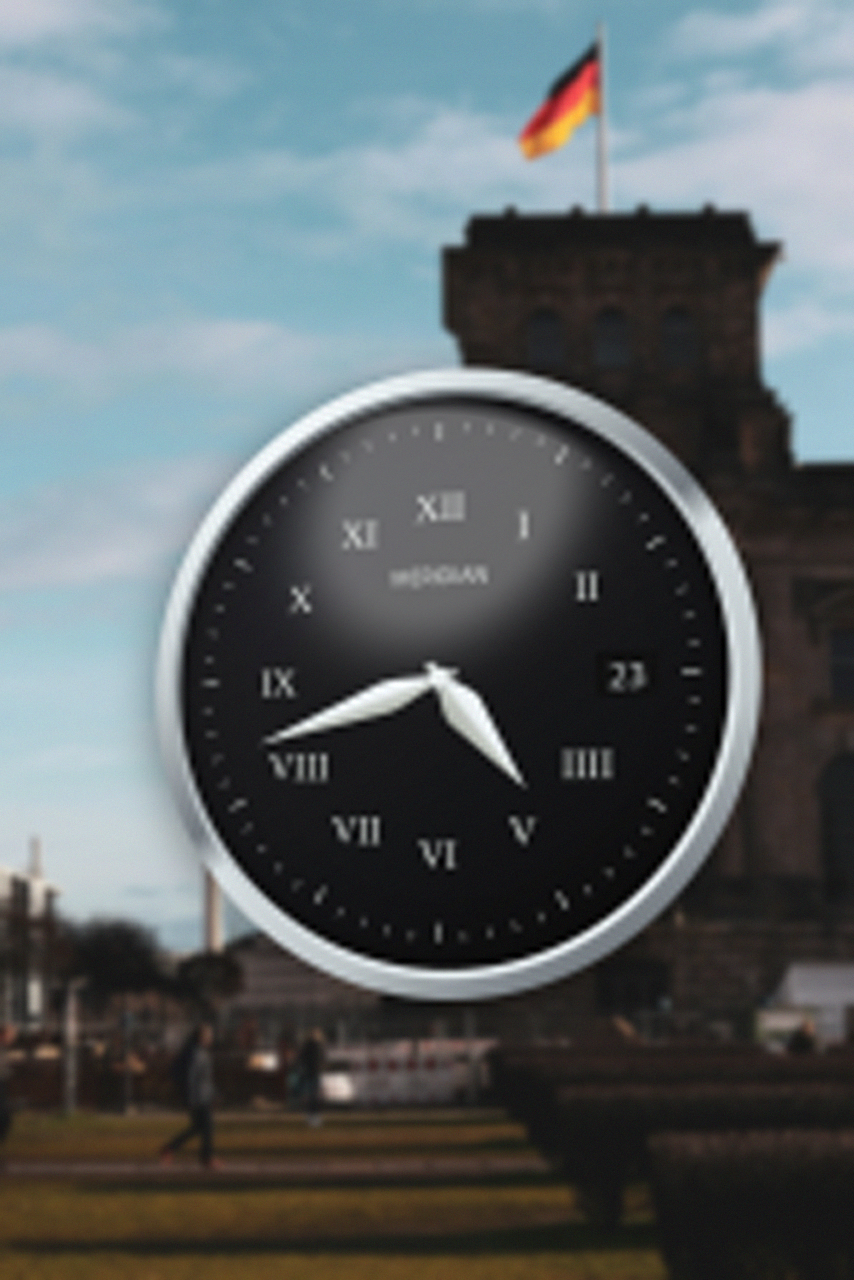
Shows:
4,42
